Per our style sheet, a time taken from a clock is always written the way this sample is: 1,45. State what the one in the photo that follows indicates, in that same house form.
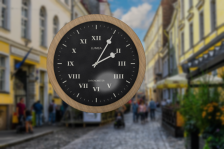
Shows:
2,05
